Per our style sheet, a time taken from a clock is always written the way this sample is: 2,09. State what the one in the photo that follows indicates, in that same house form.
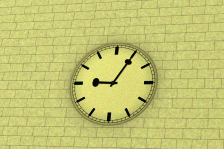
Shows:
9,05
